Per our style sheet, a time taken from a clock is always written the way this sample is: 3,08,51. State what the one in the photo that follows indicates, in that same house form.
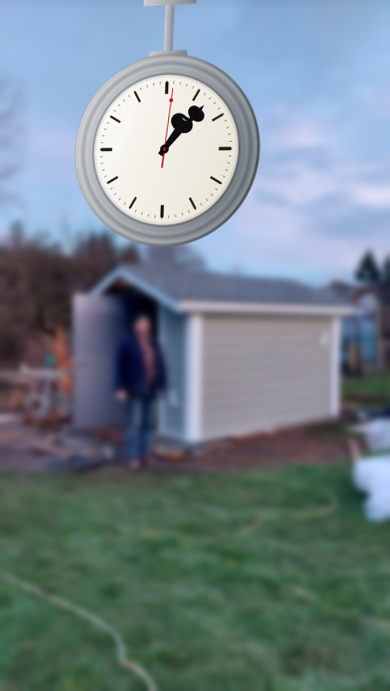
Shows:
1,07,01
